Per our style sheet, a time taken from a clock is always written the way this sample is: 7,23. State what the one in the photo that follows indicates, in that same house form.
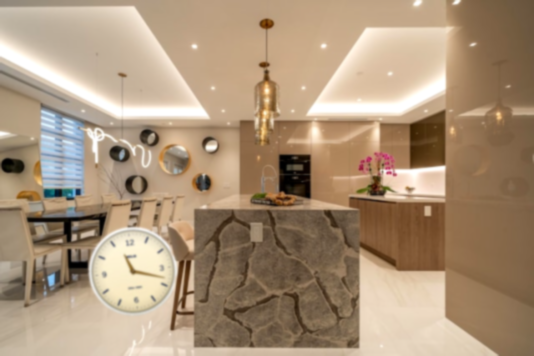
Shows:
11,18
